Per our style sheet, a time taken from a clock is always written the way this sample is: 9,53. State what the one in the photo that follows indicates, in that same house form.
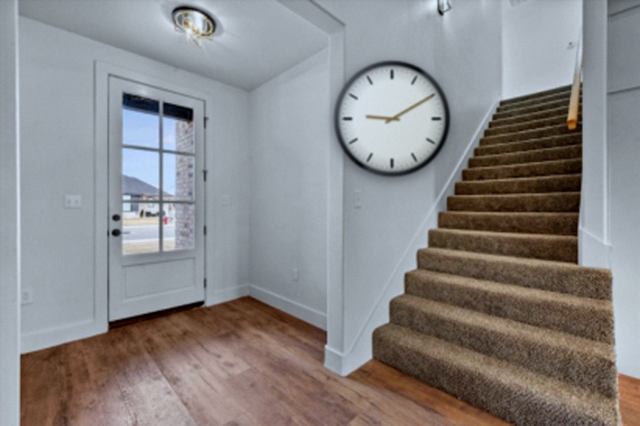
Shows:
9,10
